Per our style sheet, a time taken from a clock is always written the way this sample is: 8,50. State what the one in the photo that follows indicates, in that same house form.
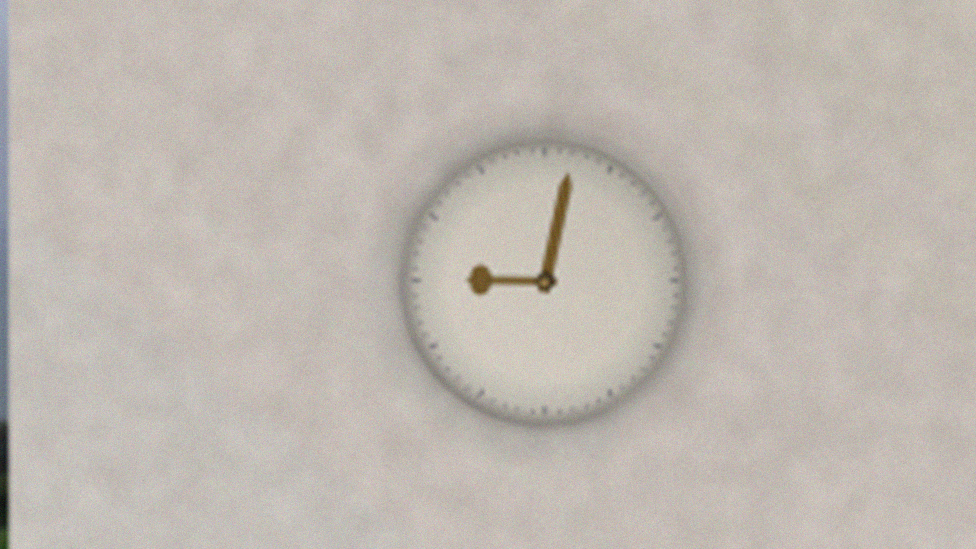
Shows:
9,02
